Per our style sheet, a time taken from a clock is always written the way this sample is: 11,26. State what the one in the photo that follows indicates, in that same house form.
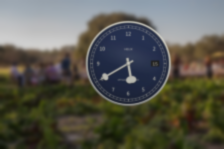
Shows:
5,40
